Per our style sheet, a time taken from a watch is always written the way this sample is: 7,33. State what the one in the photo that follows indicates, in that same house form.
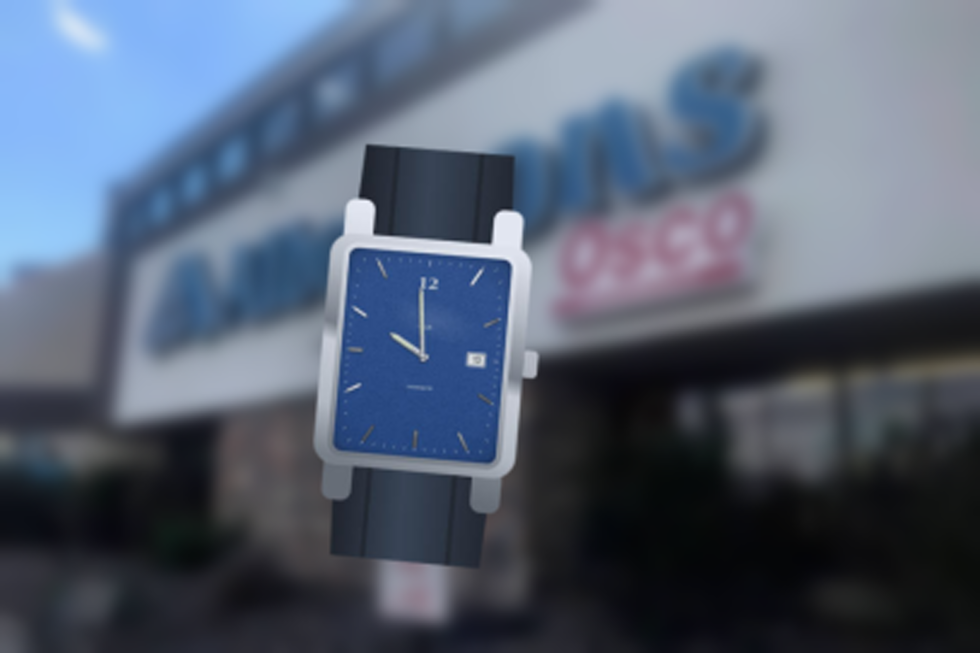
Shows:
9,59
